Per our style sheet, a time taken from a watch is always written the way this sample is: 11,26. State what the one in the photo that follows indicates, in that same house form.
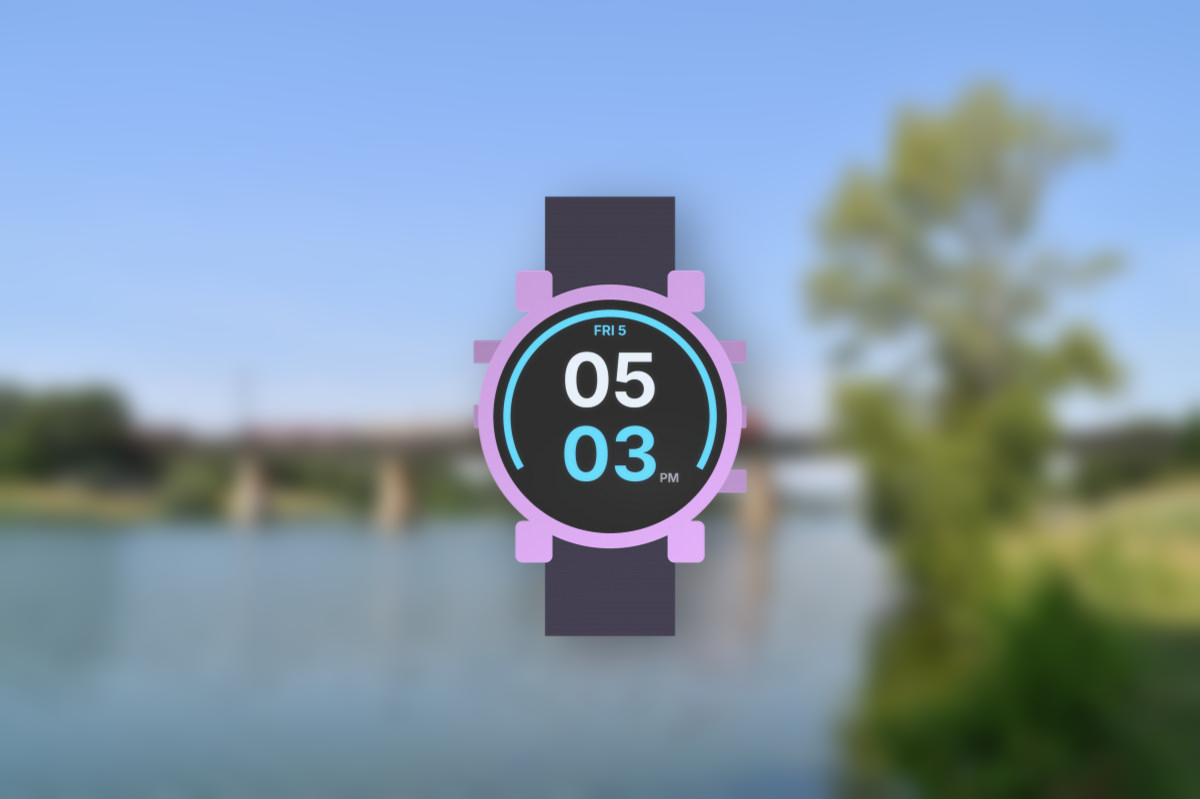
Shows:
5,03
